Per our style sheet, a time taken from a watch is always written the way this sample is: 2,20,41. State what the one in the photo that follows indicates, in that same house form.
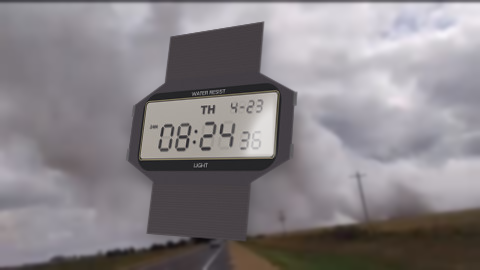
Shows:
8,24,36
